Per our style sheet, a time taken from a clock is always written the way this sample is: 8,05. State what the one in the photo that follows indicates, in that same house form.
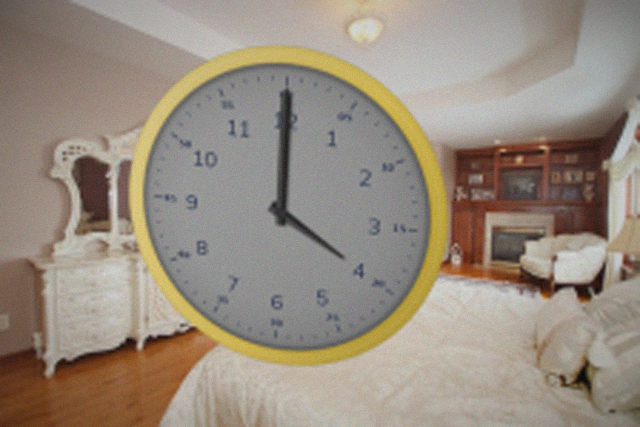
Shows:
4,00
